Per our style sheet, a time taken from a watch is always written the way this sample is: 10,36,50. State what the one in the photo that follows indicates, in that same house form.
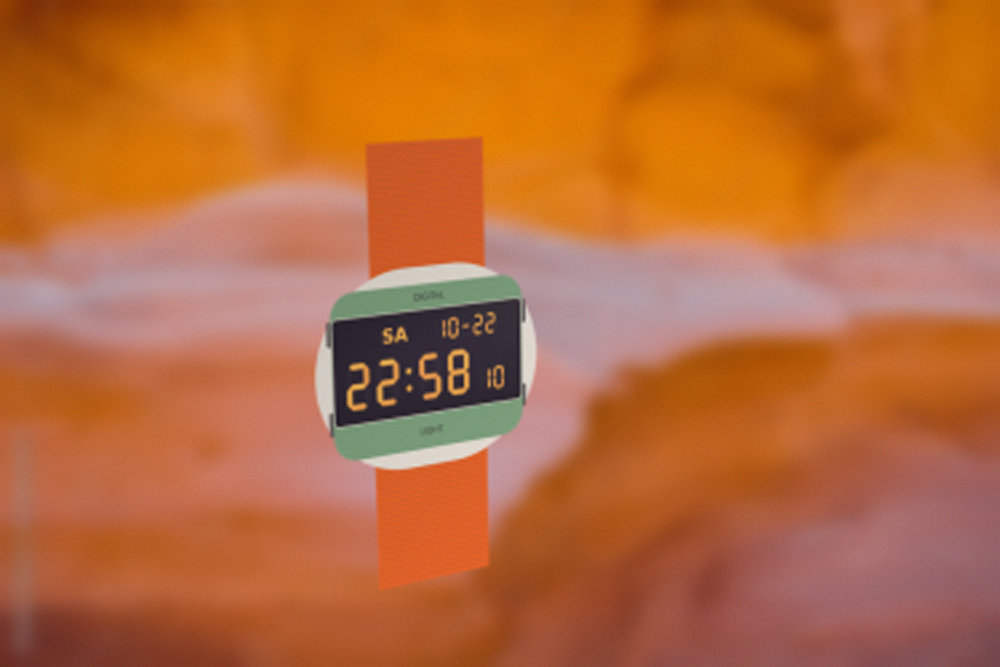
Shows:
22,58,10
